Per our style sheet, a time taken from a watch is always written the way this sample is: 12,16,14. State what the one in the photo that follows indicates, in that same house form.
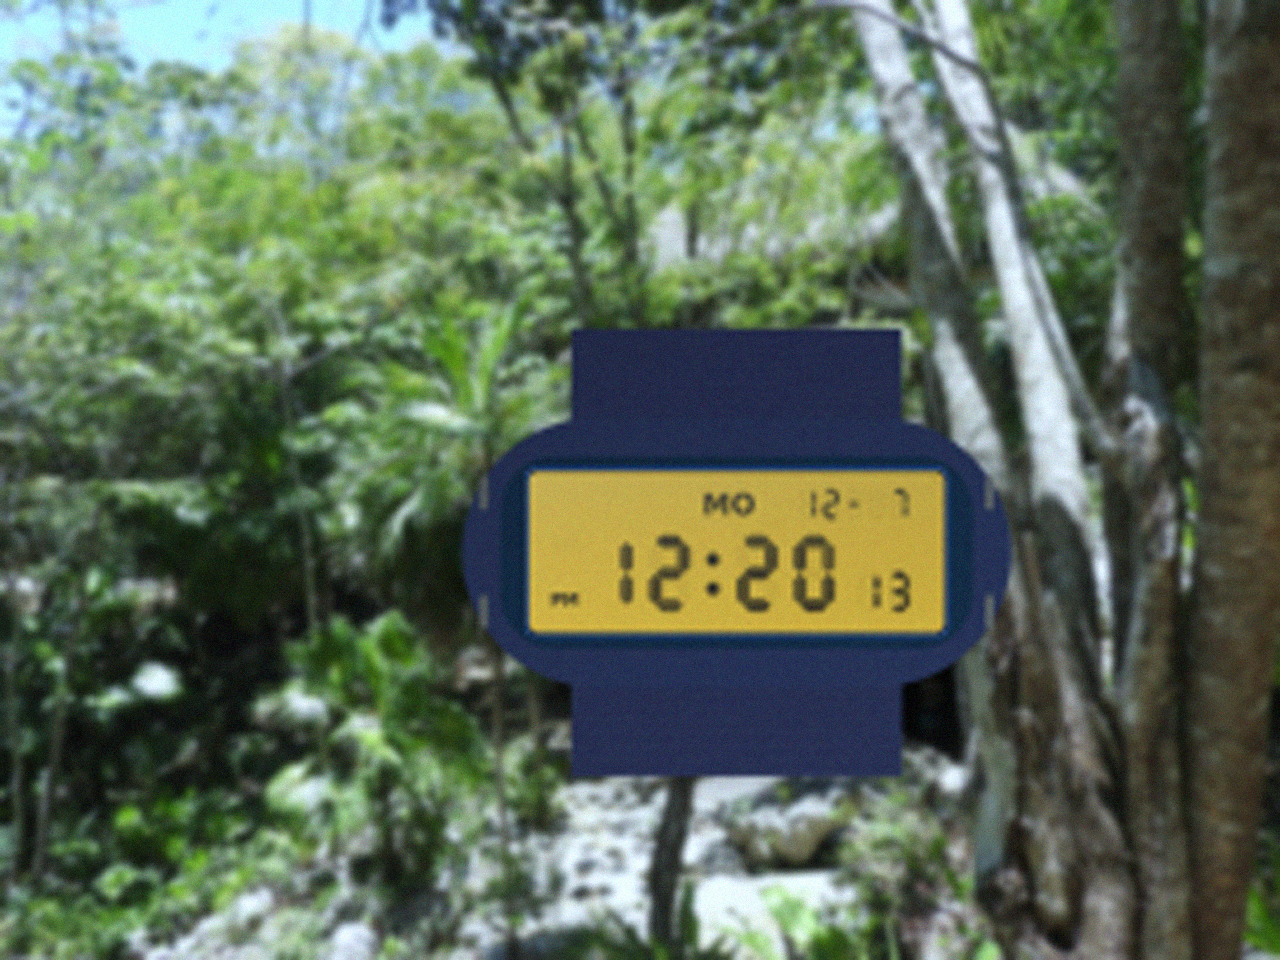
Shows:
12,20,13
